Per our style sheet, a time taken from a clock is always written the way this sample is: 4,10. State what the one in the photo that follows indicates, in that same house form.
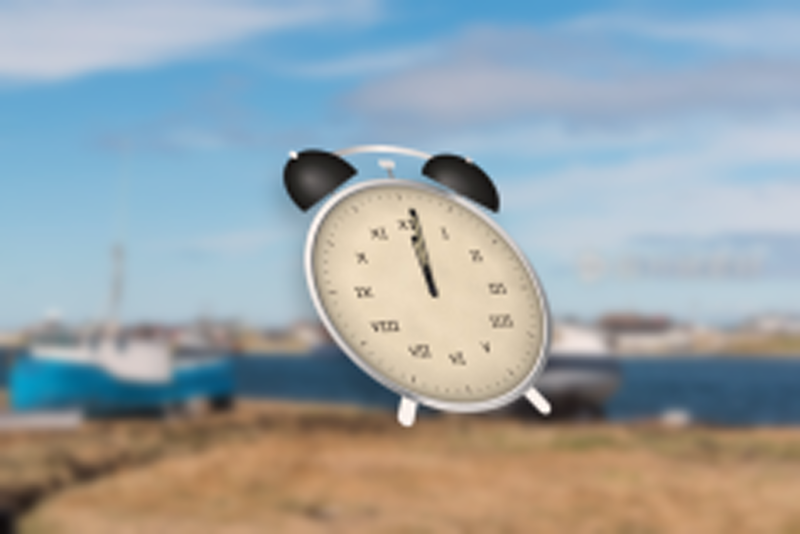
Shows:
12,01
